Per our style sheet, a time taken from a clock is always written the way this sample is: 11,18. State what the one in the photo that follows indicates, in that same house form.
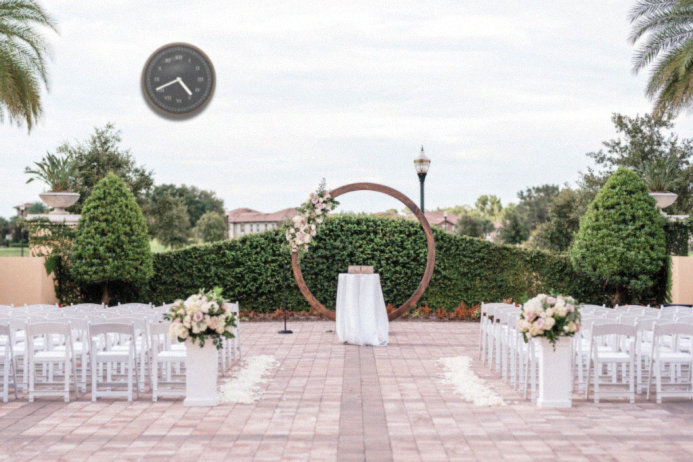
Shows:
4,41
